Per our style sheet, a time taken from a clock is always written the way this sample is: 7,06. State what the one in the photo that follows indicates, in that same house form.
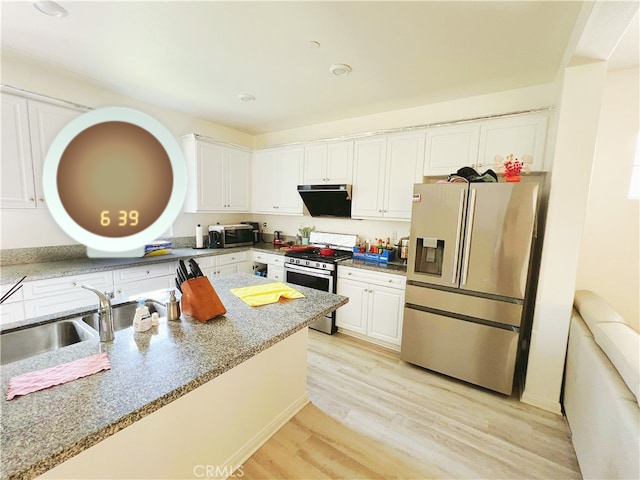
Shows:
6,39
